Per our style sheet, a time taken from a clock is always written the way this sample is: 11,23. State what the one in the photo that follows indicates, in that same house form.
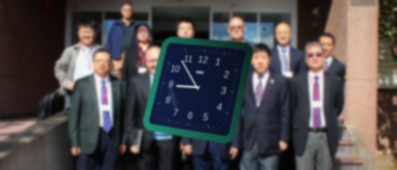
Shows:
8,53
